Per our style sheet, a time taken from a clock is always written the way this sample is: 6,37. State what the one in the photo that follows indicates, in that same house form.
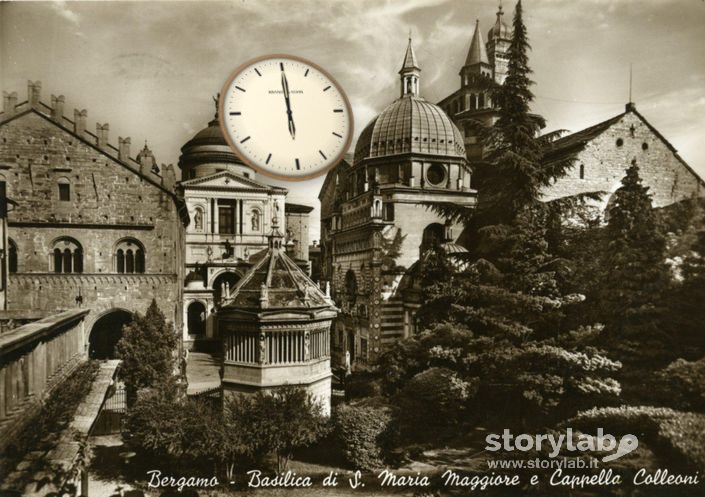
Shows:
6,00
